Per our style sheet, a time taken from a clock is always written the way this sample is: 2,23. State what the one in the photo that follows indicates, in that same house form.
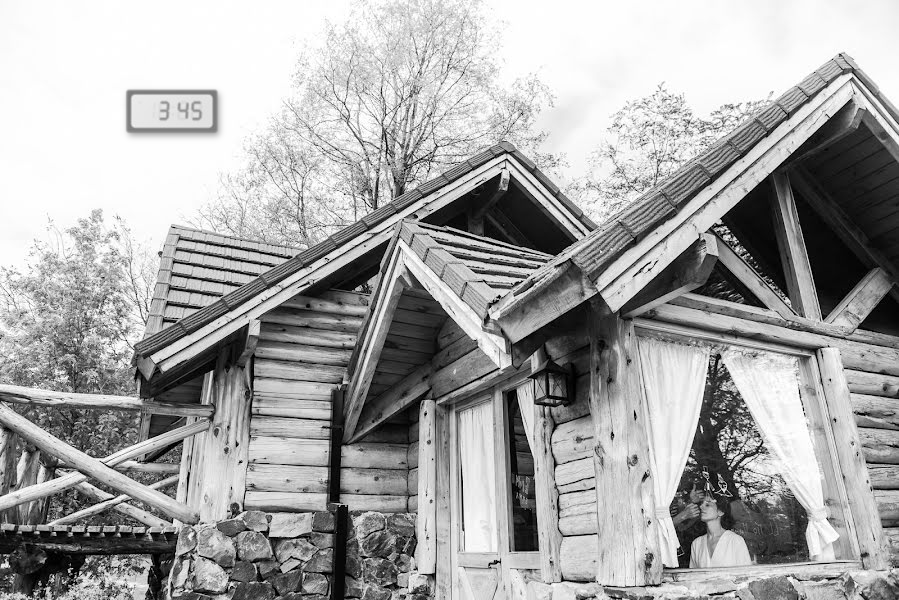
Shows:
3,45
